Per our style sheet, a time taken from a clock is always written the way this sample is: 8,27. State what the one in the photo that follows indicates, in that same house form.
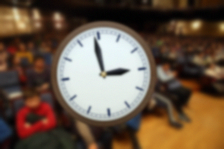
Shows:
2,59
